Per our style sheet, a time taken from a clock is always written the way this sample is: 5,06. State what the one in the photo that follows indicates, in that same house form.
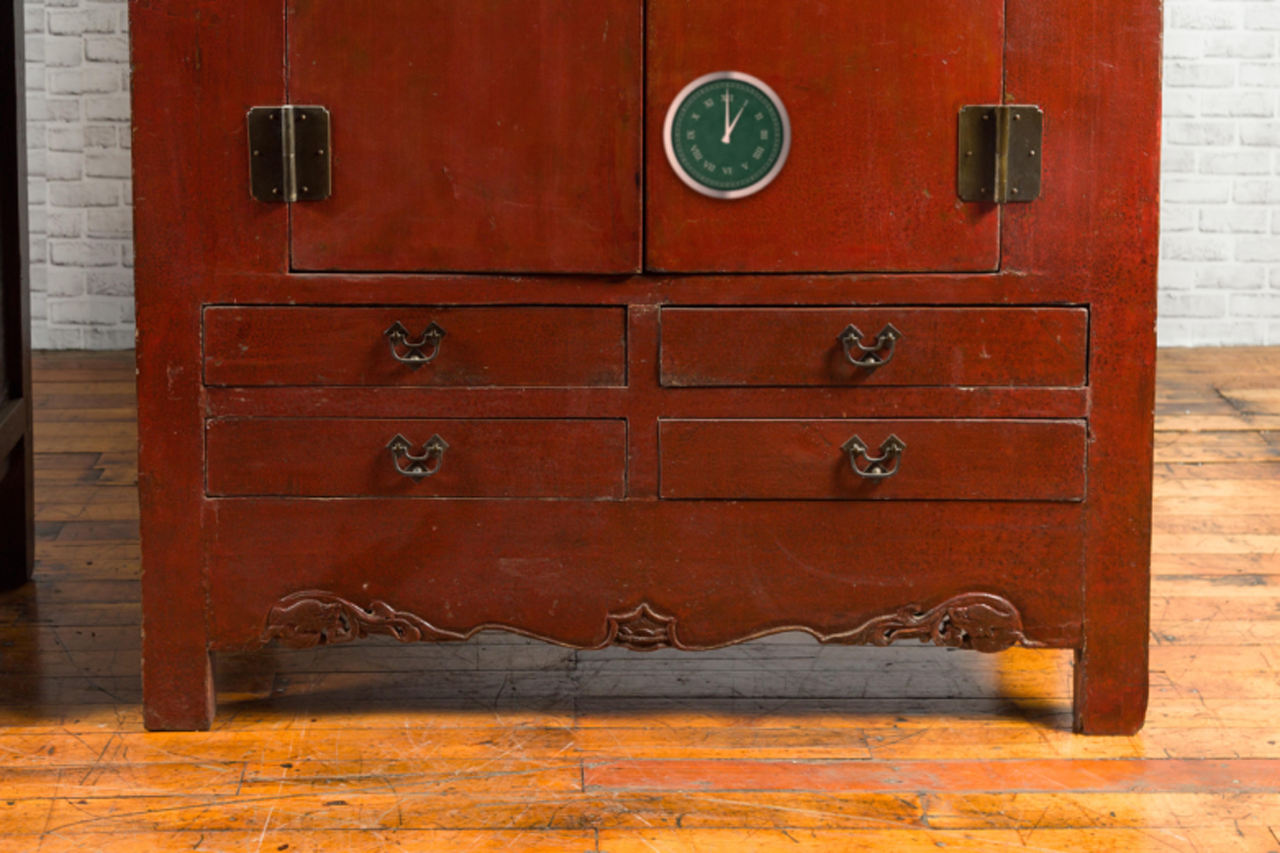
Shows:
1,00
